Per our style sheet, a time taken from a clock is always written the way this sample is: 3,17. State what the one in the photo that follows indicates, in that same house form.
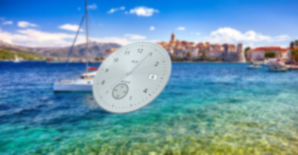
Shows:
7,04
